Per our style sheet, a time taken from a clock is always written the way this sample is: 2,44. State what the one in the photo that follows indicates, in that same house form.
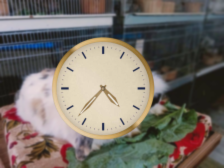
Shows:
4,37
